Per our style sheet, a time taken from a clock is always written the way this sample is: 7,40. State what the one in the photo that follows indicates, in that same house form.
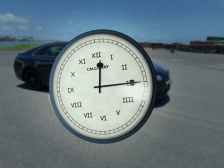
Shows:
12,15
